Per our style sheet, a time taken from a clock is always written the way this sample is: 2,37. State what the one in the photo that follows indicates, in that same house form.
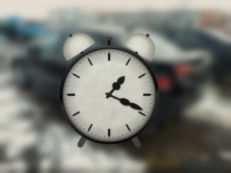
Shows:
1,19
